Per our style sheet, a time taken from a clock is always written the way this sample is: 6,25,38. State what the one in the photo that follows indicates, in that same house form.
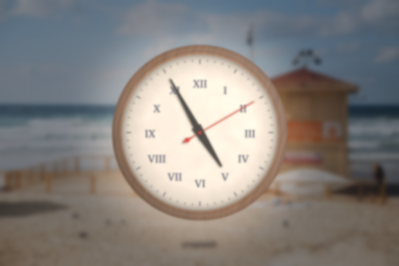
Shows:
4,55,10
